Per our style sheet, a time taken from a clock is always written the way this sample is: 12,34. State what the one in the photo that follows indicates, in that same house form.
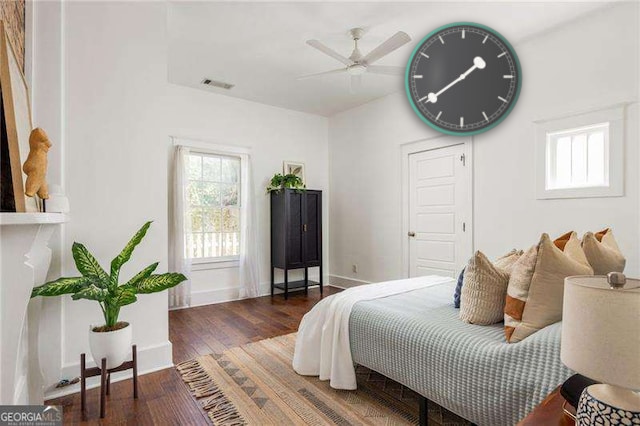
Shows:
1,39
